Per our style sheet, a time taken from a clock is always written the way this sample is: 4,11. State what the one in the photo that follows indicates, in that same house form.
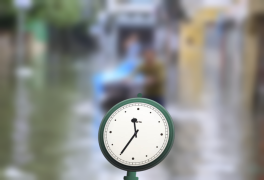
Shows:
11,35
